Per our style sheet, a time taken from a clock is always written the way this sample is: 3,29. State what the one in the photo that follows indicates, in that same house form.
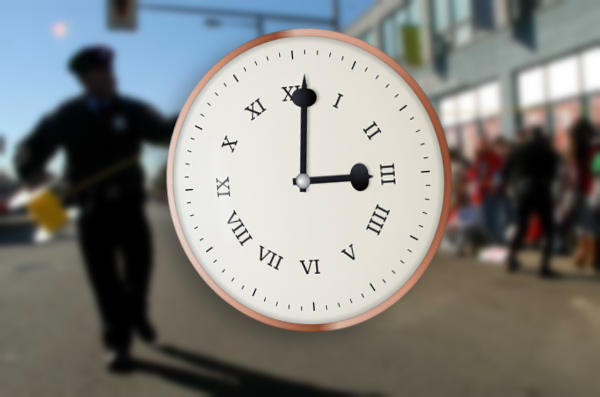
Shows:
3,01
